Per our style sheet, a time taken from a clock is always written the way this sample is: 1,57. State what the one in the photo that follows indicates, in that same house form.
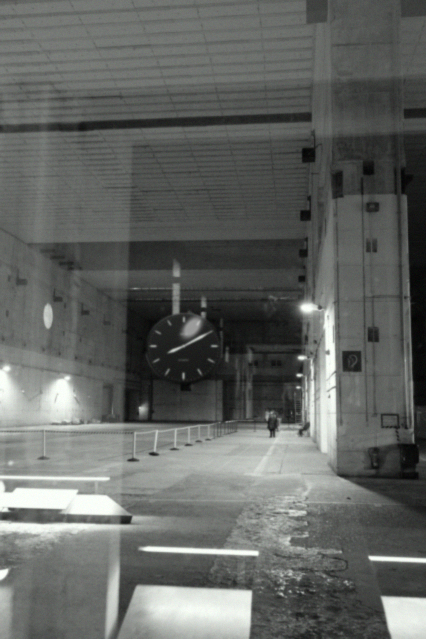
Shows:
8,10
